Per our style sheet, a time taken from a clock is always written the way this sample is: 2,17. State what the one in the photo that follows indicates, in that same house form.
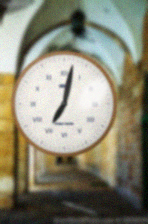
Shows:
7,02
